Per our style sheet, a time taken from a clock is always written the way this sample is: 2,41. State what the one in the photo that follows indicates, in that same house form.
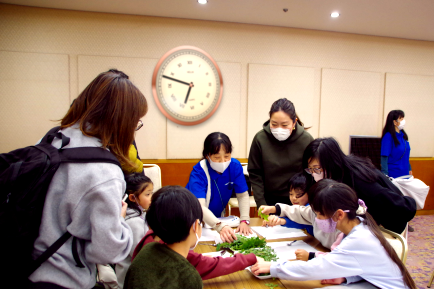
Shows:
6,48
